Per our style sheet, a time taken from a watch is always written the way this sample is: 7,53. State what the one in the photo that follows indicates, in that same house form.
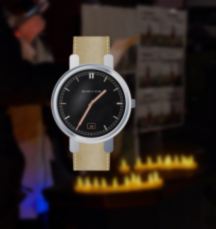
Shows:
1,35
